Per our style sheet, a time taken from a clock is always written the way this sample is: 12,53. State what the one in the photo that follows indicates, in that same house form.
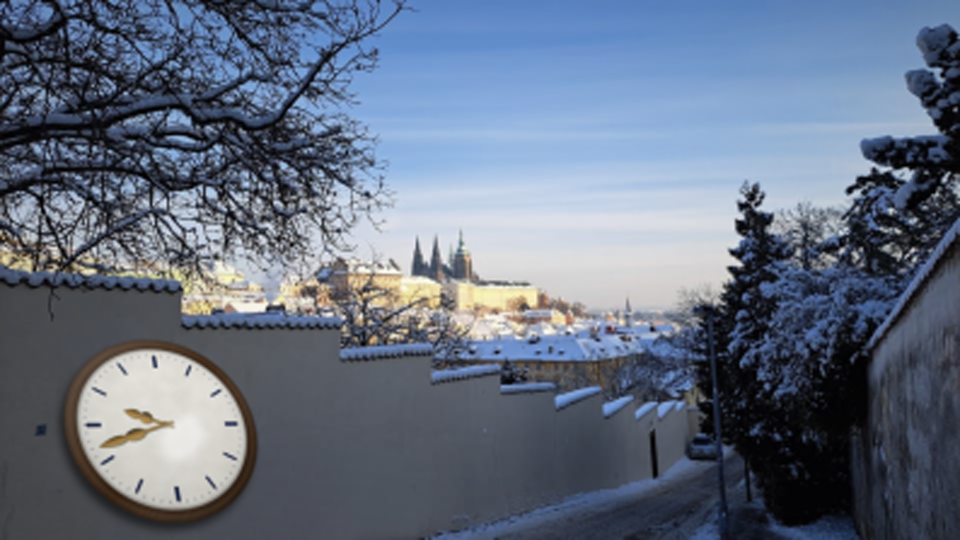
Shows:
9,42
